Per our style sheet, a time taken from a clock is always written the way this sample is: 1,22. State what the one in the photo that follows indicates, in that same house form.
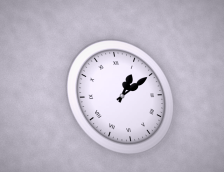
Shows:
1,10
